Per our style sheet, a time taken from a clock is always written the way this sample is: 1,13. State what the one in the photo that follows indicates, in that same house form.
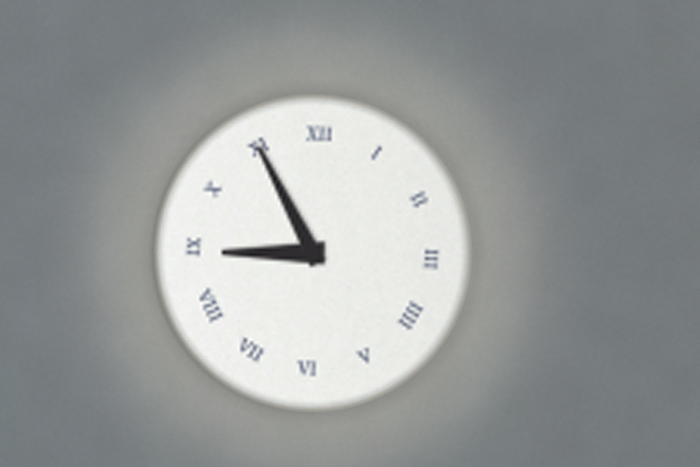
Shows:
8,55
